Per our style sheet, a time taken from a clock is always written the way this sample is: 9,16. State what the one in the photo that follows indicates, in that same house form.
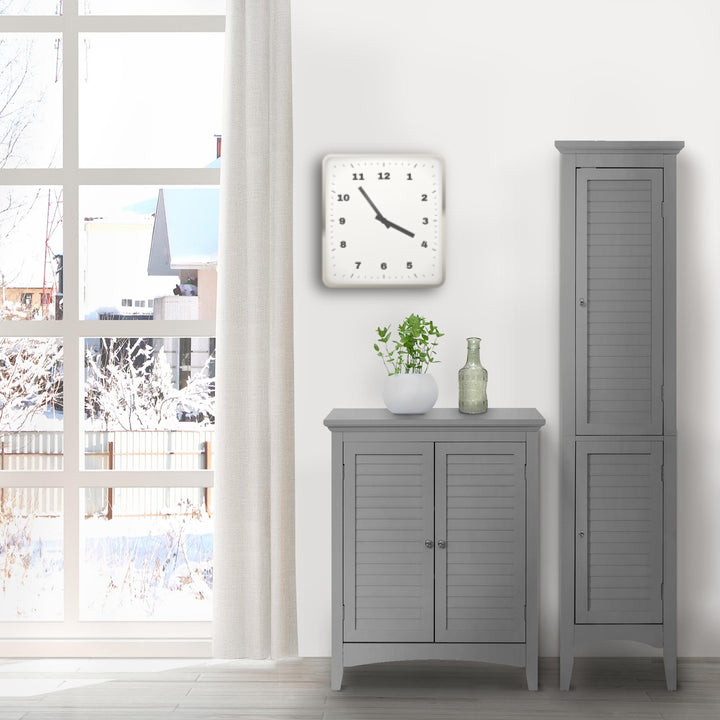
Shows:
3,54
